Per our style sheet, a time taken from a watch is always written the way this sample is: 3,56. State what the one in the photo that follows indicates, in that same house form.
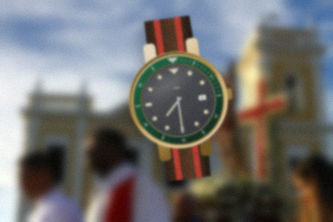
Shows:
7,30
